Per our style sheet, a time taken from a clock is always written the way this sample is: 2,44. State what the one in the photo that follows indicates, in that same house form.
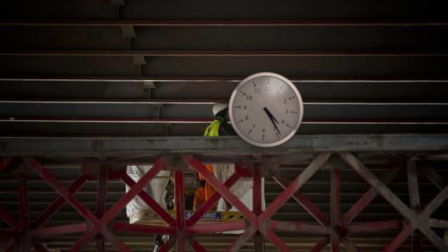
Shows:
4,24
